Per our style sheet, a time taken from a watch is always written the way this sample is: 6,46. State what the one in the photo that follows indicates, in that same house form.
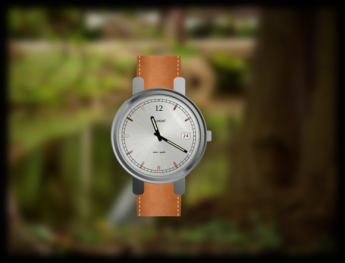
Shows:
11,20
